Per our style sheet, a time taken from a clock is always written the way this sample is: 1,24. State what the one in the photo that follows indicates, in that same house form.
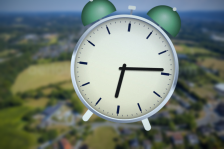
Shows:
6,14
